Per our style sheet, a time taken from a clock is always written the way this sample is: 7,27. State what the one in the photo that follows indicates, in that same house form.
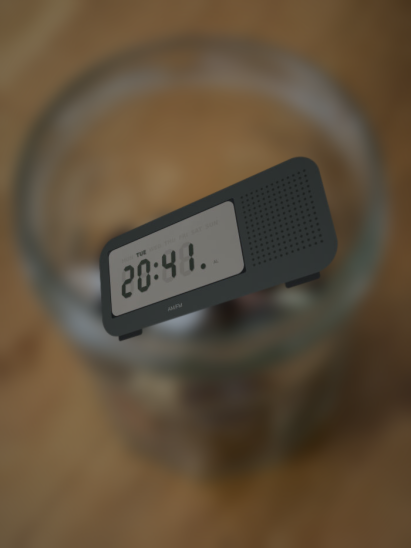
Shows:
20,41
